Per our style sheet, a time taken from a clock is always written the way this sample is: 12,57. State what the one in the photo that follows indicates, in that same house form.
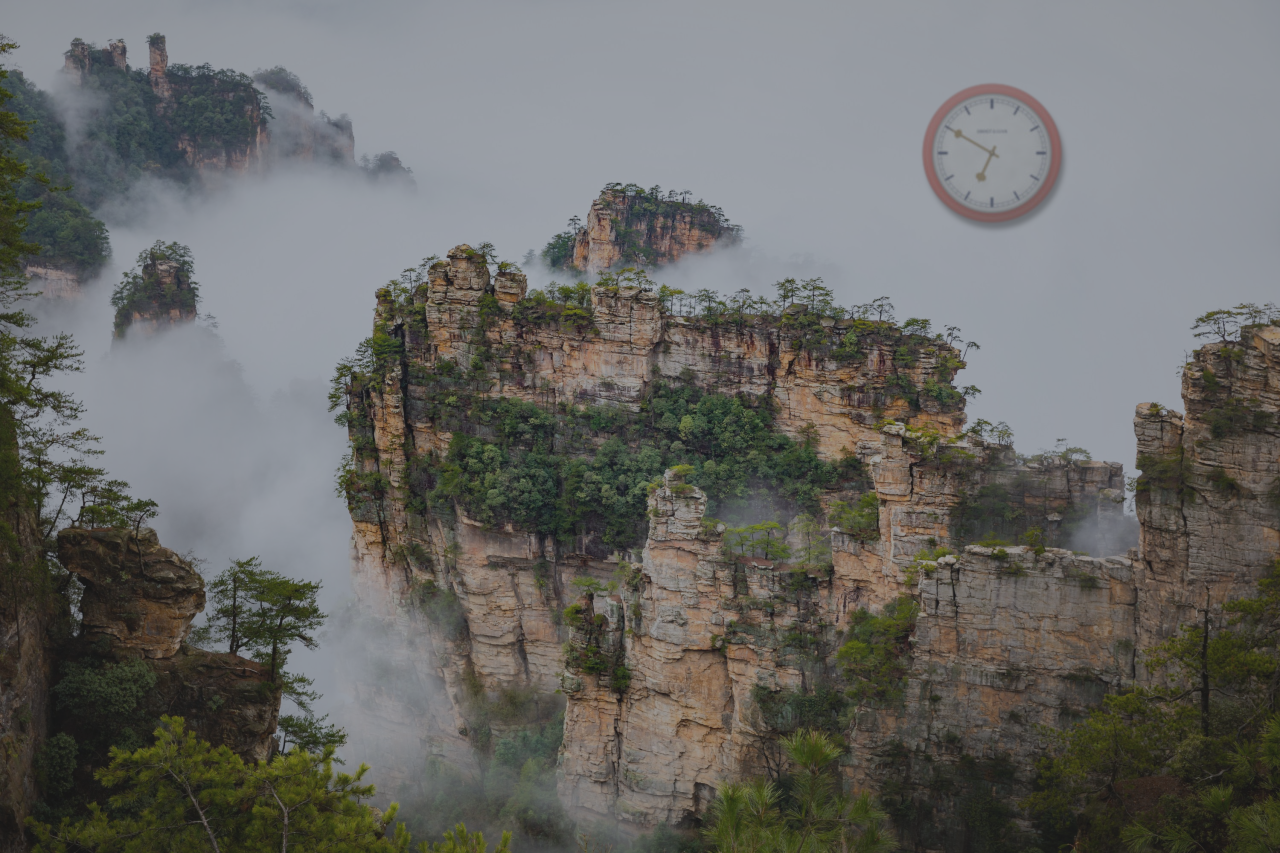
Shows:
6,50
